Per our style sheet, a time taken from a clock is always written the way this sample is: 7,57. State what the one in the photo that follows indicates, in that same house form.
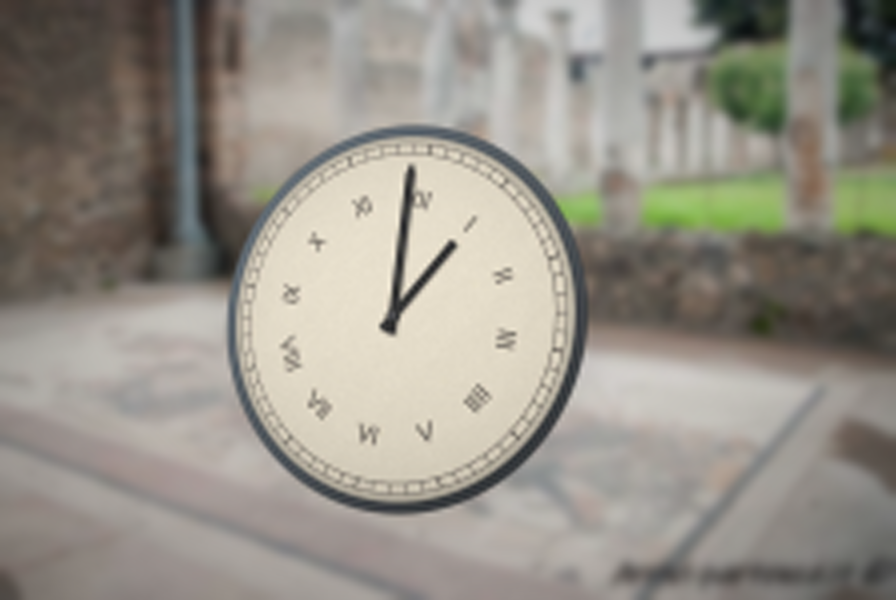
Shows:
12,59
